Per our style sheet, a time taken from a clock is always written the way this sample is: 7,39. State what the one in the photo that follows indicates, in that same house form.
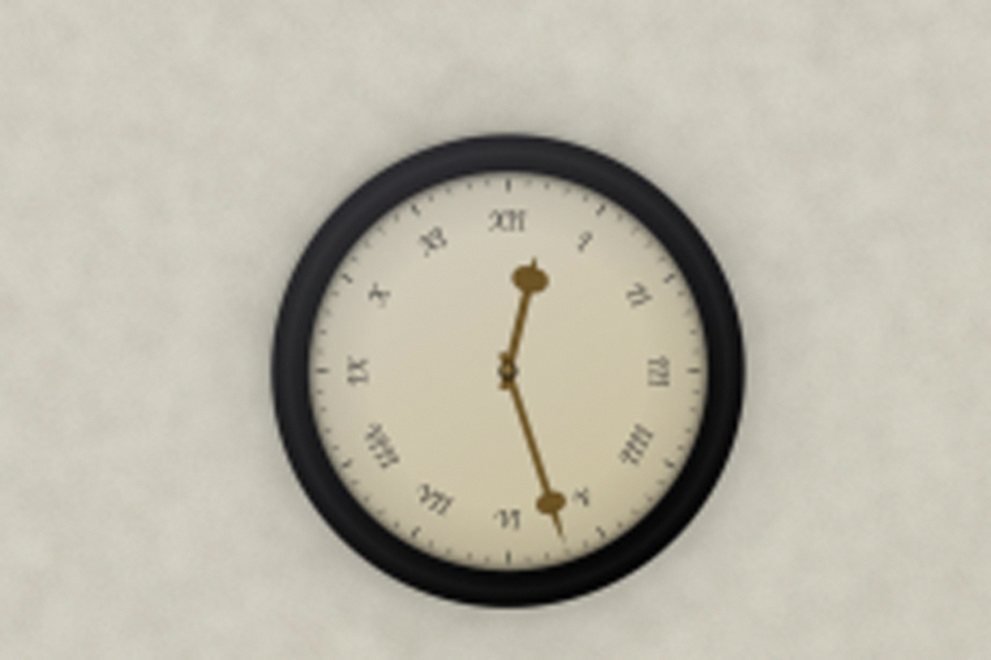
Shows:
12,27
